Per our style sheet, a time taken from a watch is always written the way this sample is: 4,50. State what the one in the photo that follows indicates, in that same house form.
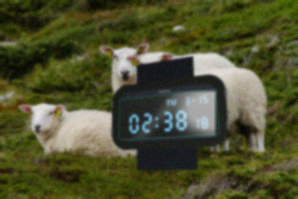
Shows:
2,38
